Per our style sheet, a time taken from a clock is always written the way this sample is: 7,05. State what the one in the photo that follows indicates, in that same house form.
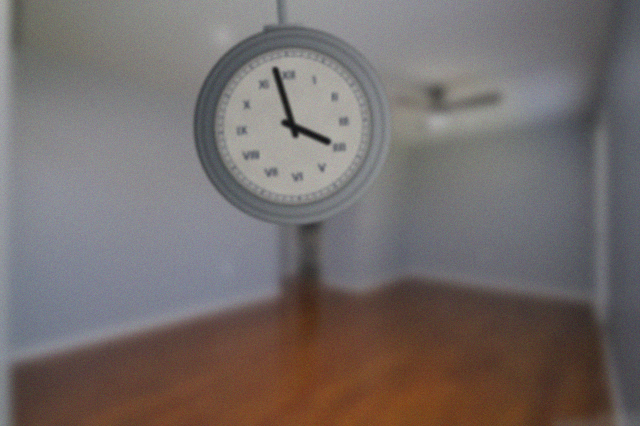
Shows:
3,58
